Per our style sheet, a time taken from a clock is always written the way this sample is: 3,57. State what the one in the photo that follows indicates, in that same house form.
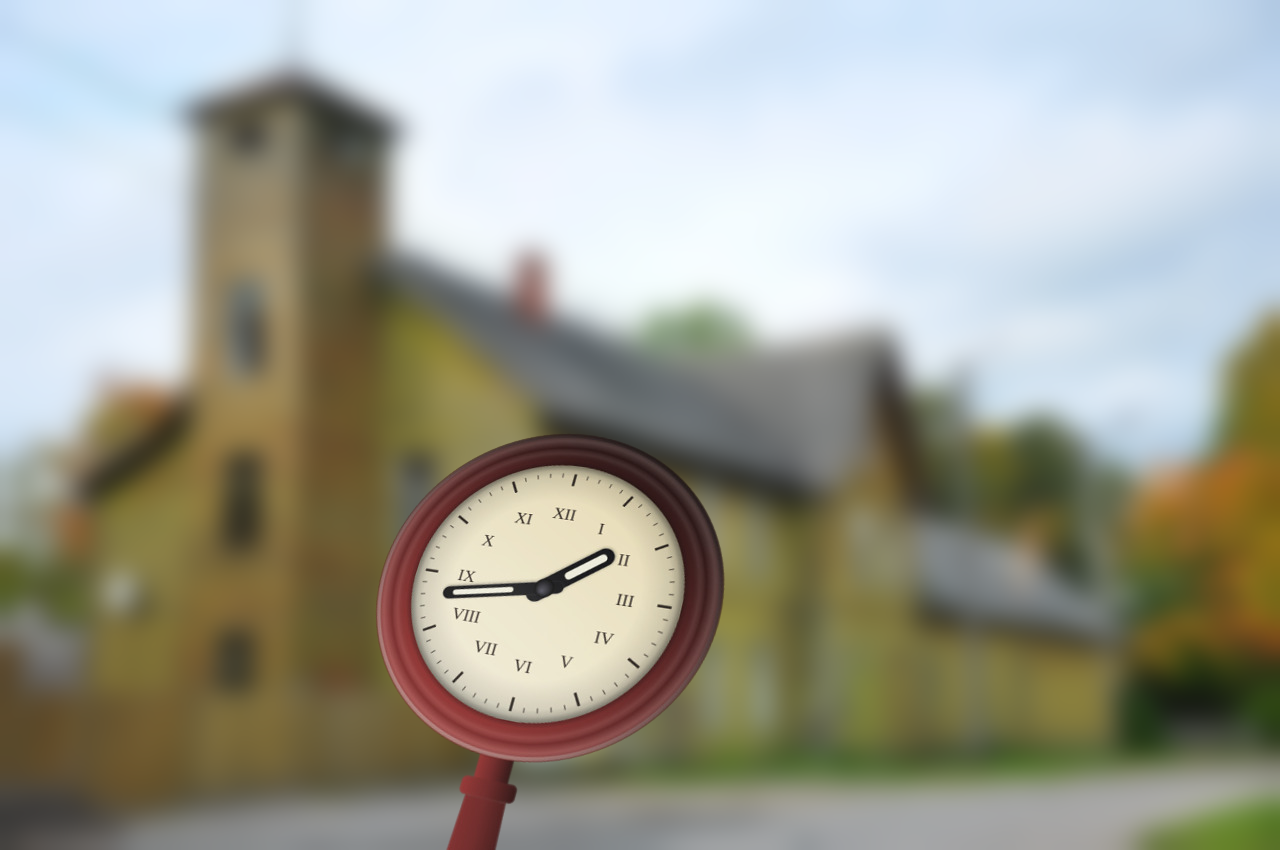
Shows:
1,43
